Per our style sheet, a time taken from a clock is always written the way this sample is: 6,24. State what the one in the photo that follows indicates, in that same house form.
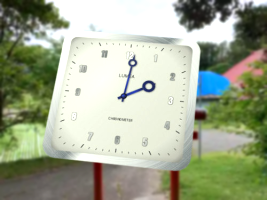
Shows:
2,01
